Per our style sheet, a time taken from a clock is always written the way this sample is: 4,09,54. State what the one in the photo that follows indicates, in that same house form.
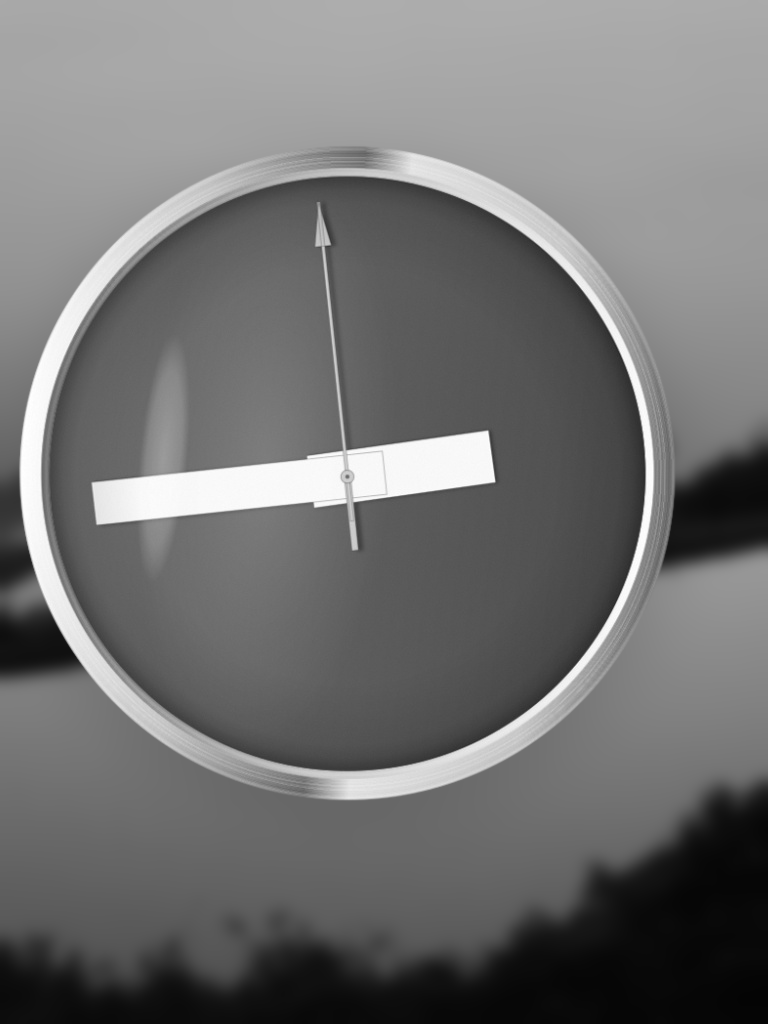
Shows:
2,43,59
